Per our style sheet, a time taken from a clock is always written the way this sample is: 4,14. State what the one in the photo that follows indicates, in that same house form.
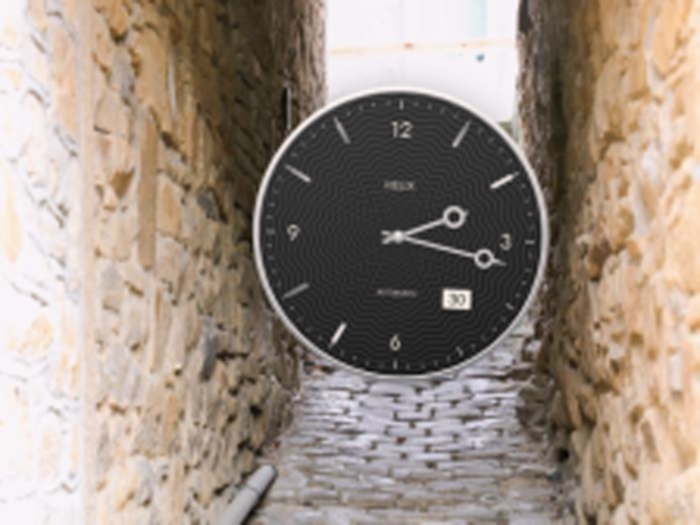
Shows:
2,17
